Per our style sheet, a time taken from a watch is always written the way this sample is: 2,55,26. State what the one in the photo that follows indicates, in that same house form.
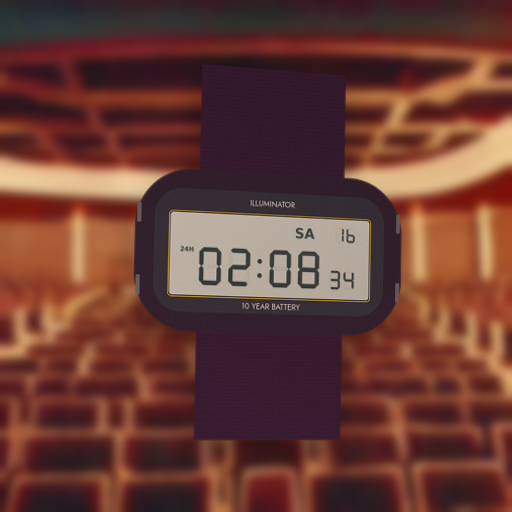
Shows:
2,08,34
